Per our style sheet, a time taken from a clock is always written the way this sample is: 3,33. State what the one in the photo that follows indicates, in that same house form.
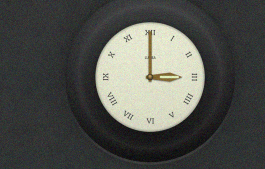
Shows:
3,00
